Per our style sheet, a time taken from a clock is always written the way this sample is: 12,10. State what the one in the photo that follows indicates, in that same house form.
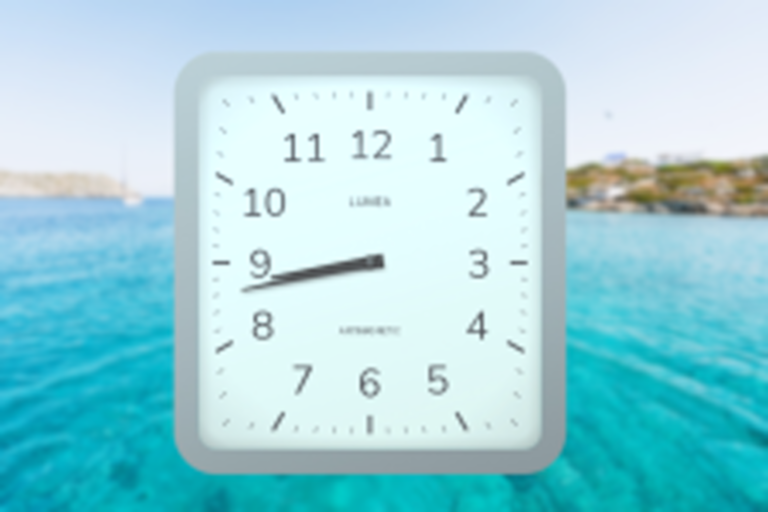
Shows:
8,43
